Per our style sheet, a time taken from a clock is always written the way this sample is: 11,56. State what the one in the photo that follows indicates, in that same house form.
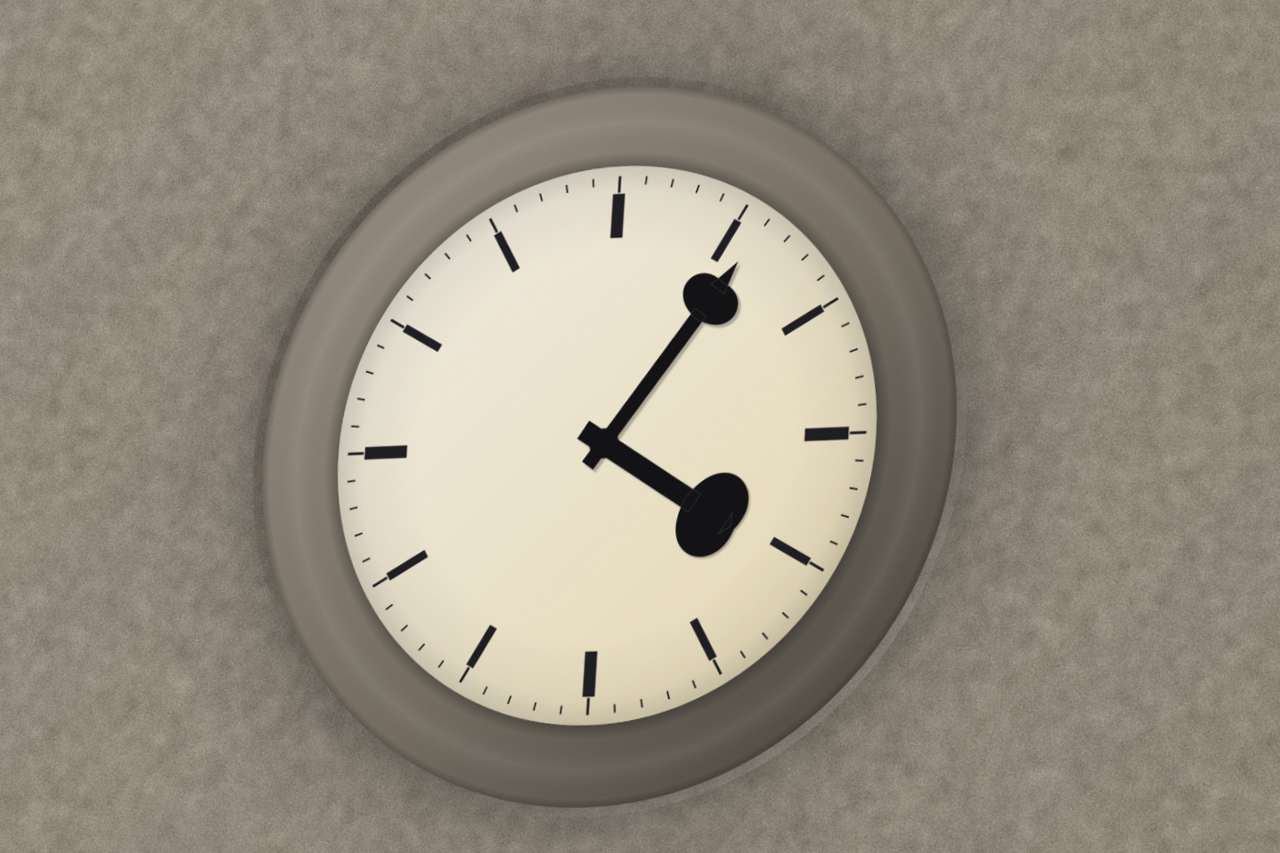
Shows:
4,06
